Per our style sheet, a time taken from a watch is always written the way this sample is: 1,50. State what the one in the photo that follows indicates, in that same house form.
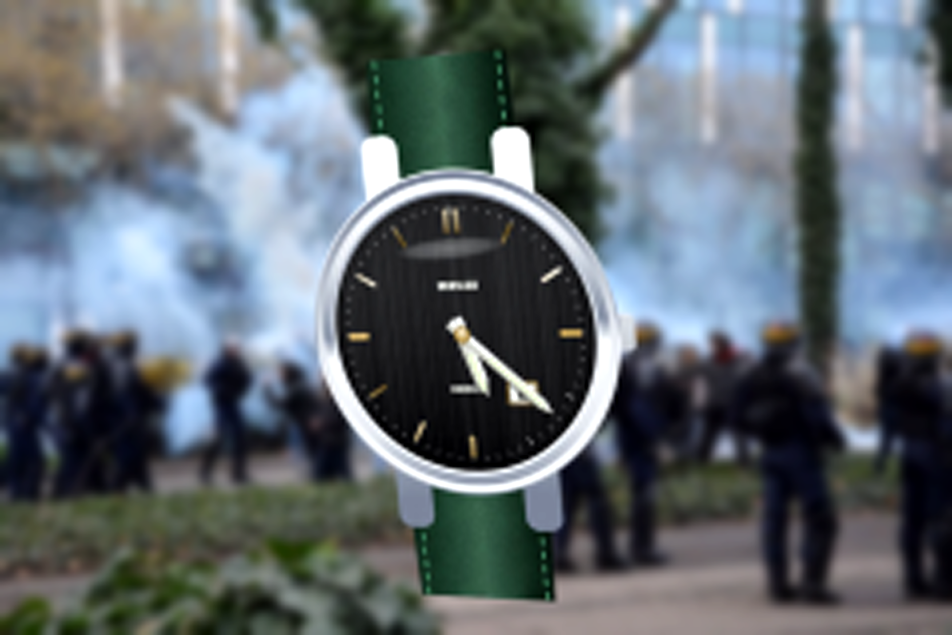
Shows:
5,22
